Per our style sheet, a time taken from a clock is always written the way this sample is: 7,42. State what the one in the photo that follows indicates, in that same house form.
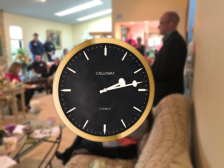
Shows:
2,13
